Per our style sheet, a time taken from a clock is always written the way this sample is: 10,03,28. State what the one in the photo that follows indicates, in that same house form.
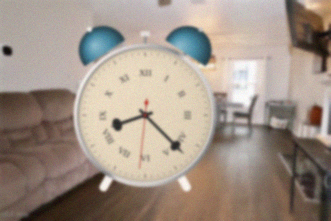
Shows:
8,22,31
